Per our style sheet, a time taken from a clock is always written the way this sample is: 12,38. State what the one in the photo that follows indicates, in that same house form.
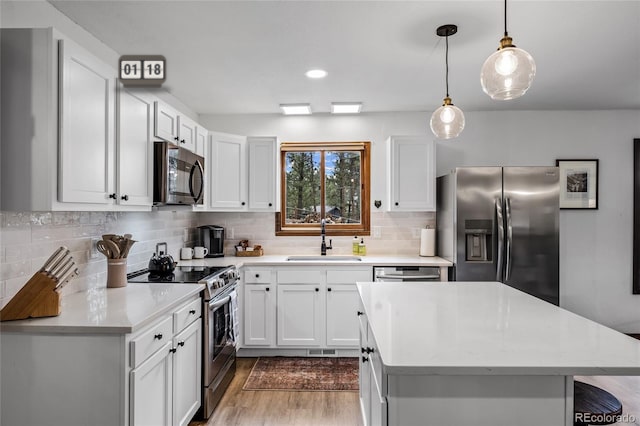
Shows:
1,18
